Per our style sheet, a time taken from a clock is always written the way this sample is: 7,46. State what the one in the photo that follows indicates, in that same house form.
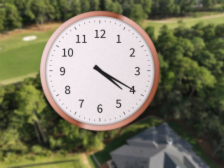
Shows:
4,20
